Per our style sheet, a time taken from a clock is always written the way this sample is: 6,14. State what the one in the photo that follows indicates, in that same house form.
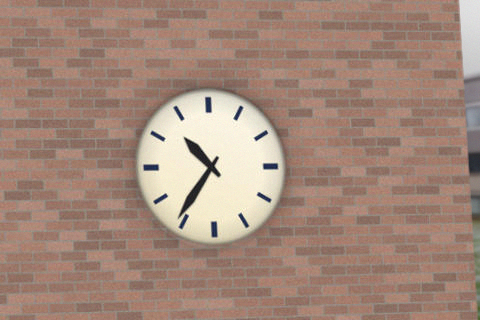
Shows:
10,36
